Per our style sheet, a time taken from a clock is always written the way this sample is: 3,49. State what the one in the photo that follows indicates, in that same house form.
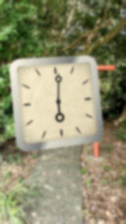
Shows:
6,01
